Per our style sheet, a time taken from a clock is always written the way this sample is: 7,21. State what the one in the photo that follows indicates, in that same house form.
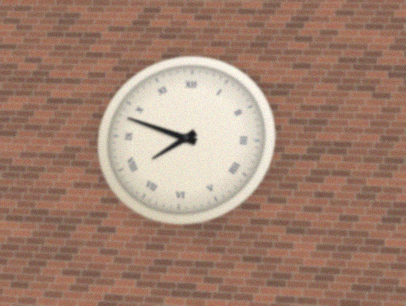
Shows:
7,48
